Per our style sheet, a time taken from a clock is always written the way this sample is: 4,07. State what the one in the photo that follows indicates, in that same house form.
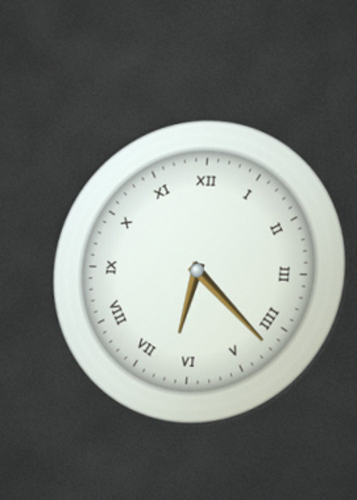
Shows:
6,22
